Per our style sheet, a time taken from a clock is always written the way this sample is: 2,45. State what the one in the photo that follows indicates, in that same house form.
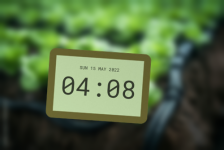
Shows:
4,08
